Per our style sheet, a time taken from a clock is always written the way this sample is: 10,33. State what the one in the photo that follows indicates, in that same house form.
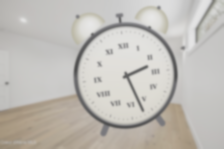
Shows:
2,27
